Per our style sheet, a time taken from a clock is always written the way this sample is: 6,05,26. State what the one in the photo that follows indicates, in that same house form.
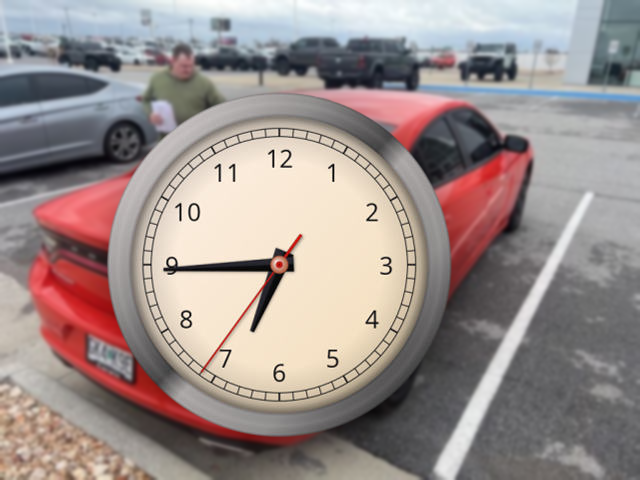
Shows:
6,44,36
